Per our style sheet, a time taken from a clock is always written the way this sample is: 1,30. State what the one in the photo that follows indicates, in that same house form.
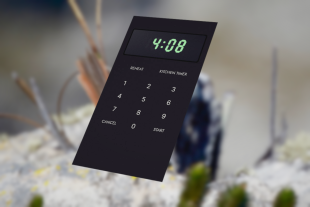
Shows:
4,08
